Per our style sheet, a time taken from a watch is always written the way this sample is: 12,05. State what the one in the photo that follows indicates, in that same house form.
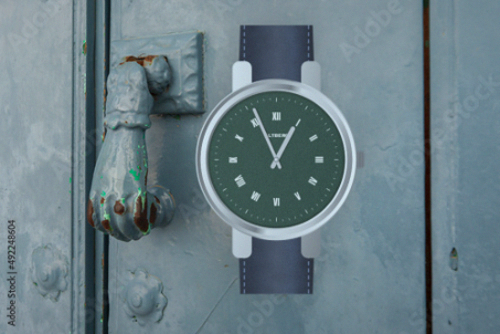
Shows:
12,56
